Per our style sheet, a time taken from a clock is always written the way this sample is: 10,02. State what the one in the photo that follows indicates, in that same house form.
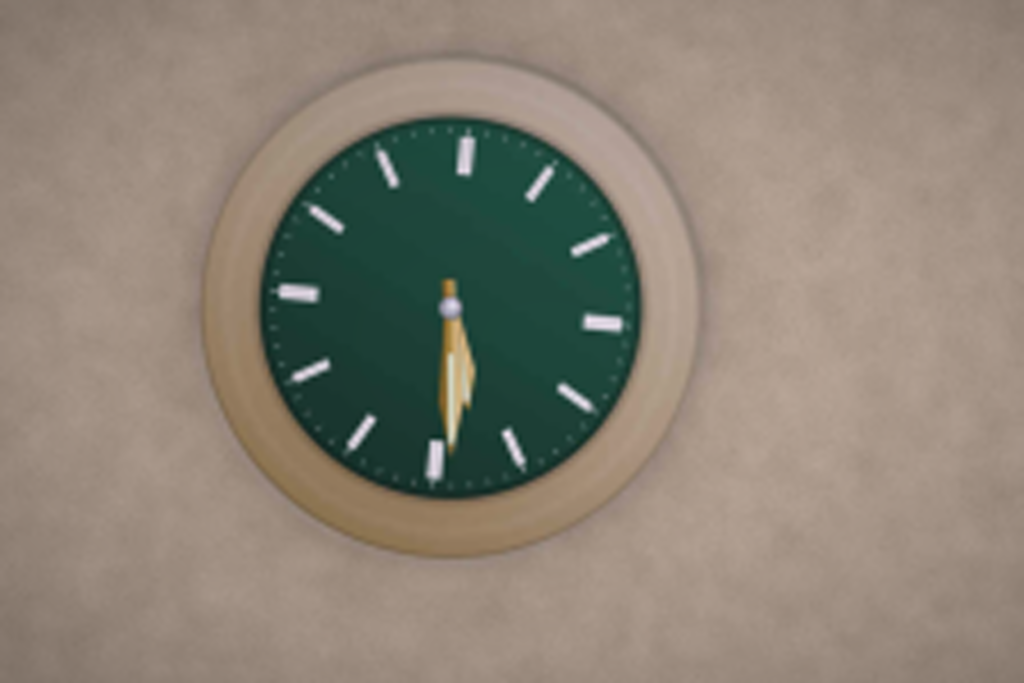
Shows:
5,29
